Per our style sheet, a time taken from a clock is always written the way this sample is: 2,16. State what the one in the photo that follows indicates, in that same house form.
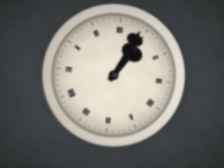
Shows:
1,04
